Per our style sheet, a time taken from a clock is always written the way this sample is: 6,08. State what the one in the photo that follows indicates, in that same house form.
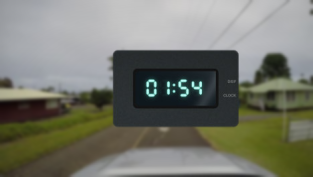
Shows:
1,54
